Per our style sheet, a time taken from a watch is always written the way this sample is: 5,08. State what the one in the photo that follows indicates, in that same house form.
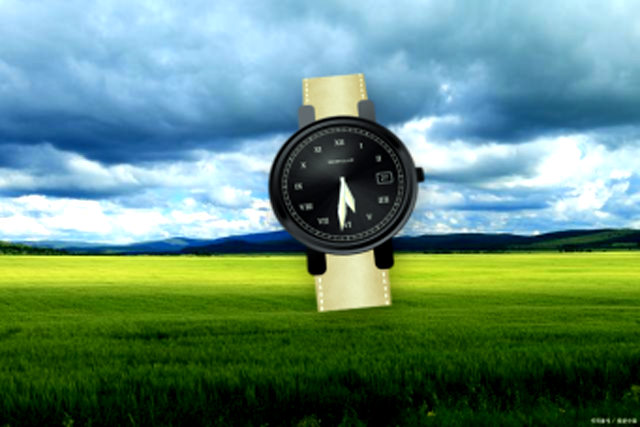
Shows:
5,31
